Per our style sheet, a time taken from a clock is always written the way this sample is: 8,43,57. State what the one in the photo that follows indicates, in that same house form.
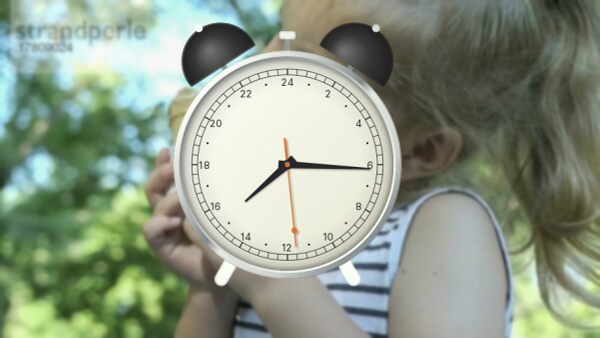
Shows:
15,15,29
